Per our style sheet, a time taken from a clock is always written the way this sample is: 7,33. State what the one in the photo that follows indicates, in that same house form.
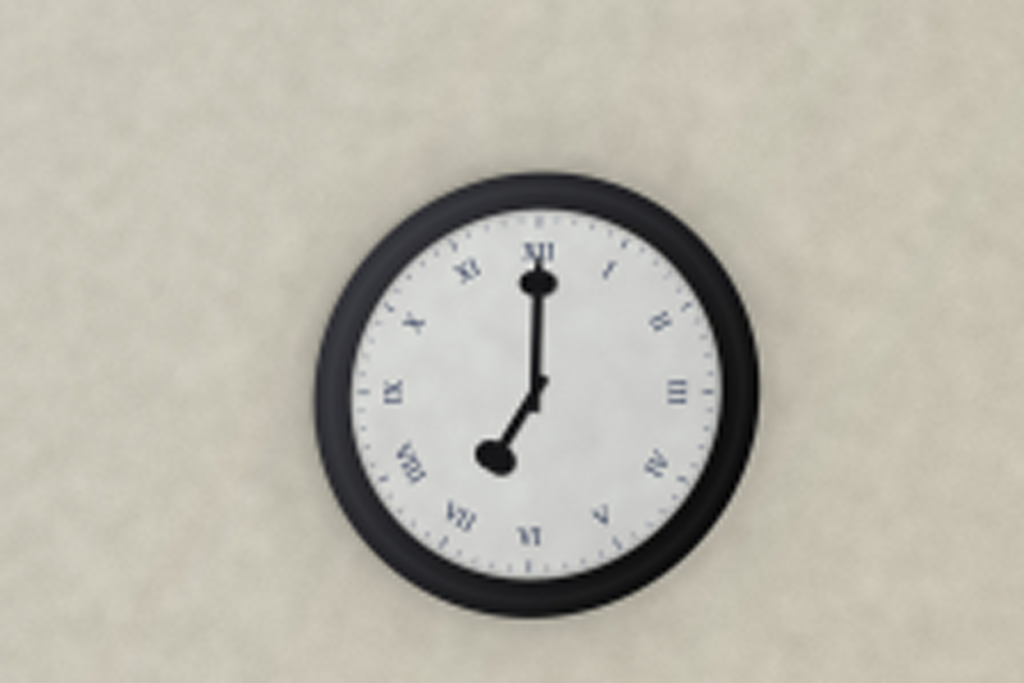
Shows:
7,00
